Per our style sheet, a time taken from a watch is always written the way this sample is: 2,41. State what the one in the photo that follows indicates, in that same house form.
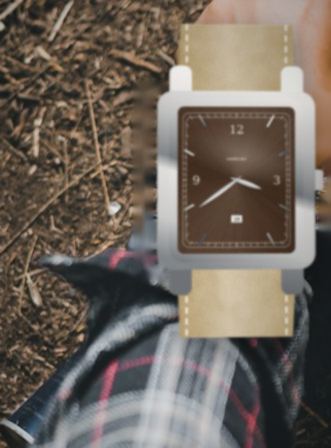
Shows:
3,39
